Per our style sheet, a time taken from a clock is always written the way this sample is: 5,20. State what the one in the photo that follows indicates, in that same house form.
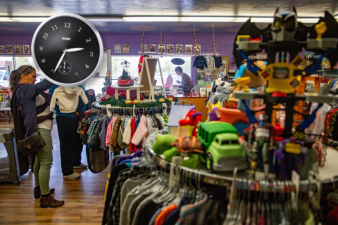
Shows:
2,34
